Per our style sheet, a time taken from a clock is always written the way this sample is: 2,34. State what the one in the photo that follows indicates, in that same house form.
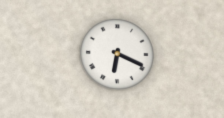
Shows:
6,19
